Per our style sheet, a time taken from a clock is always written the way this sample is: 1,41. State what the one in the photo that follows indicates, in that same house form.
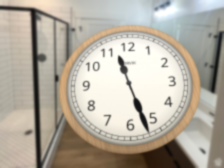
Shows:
11,27
